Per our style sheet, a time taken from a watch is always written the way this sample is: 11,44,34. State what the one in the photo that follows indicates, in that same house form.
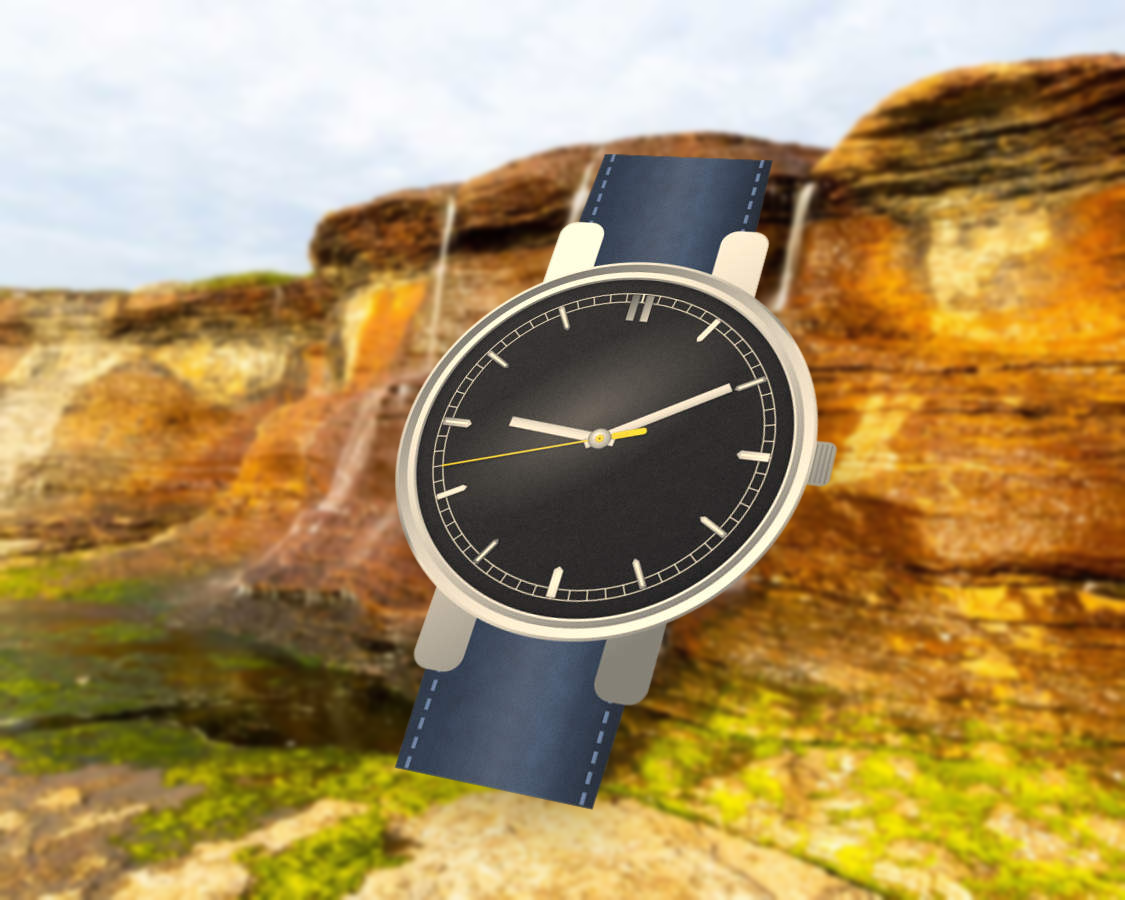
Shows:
9,09,42
